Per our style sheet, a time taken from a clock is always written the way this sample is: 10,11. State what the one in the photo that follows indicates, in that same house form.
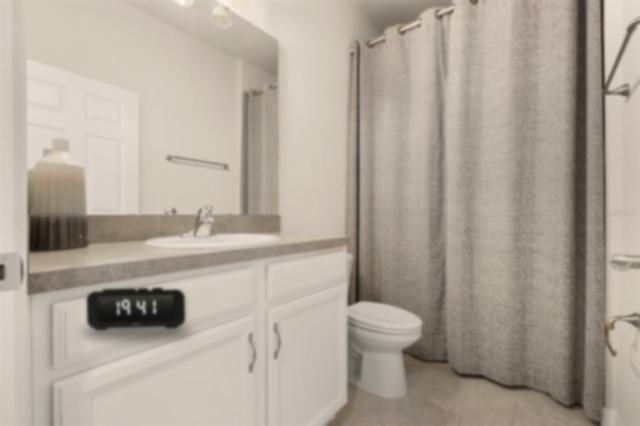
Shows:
19,41
